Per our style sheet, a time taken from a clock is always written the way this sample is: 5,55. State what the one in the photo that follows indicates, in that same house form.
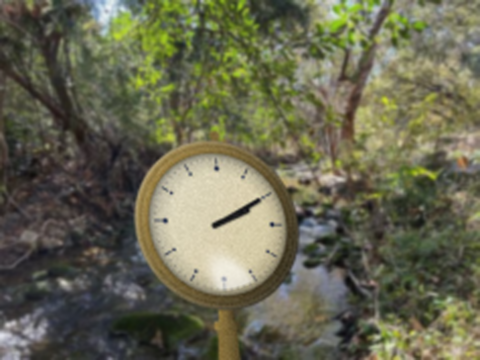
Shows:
2,10
